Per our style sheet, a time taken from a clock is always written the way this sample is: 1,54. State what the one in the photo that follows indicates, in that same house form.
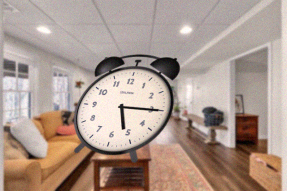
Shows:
5,15
